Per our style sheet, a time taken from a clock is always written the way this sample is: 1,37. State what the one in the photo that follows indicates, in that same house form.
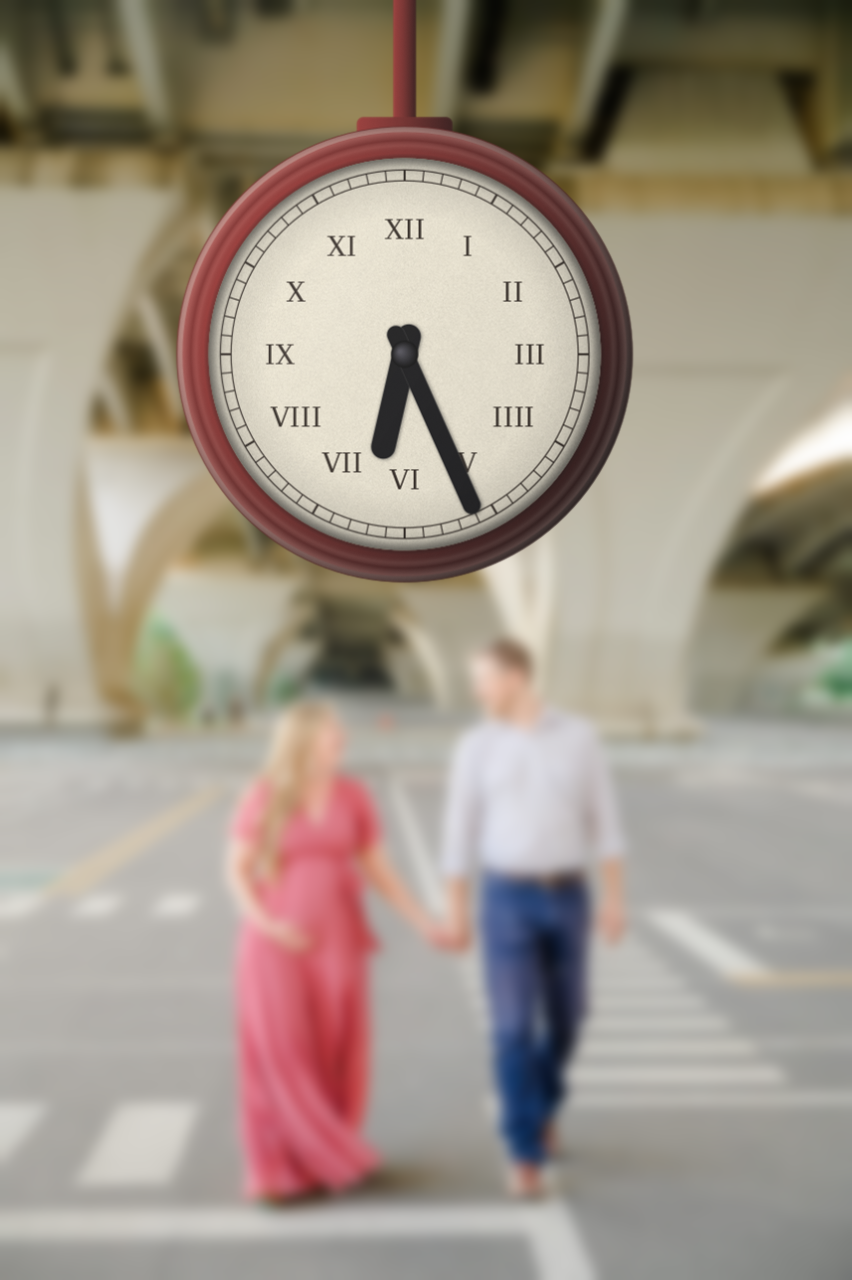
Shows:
6,26
